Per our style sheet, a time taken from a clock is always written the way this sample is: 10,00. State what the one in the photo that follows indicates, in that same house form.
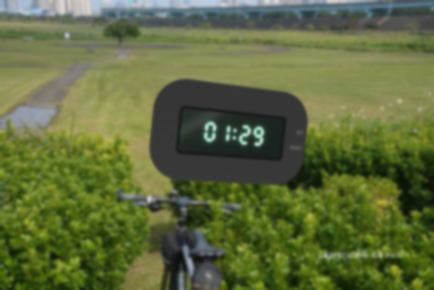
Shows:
1,29
